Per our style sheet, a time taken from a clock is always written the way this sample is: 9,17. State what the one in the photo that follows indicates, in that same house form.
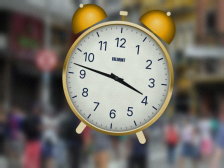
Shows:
3,47
